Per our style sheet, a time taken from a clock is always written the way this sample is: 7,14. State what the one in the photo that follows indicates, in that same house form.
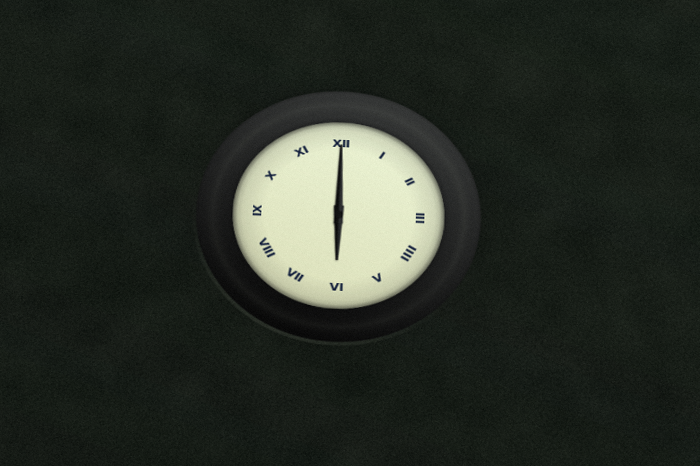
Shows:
6,00
